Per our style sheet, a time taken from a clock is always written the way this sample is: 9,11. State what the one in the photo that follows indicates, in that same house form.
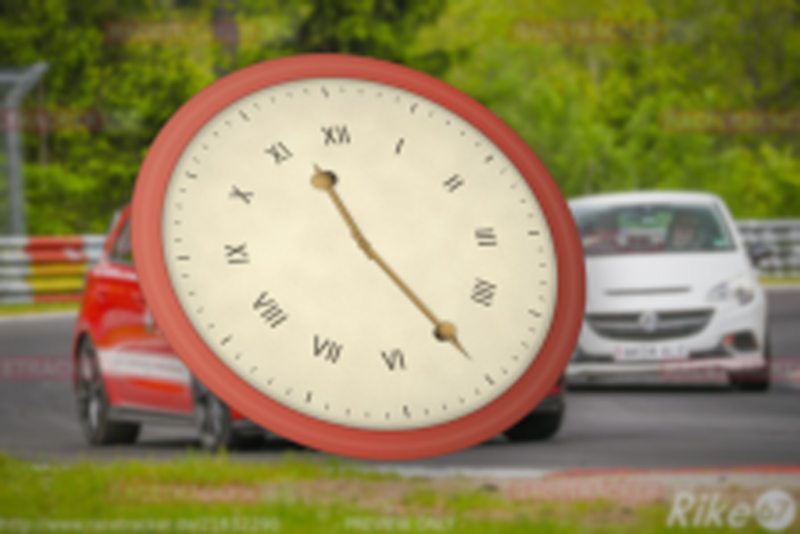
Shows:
11,25
